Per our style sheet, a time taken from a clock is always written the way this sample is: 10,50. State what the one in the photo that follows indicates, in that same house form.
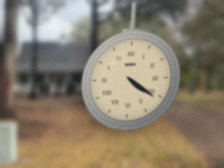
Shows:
4,21
